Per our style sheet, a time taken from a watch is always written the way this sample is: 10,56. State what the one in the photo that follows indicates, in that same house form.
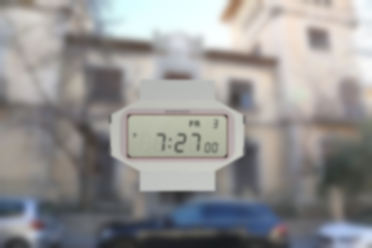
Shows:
7,27
